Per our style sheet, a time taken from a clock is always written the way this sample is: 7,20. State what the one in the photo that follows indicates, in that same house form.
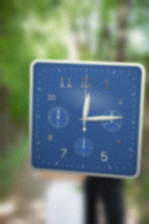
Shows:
12,14
